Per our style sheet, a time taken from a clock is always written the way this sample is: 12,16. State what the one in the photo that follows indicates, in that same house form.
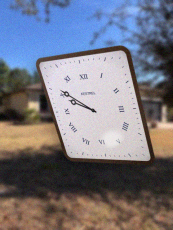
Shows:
9,51
